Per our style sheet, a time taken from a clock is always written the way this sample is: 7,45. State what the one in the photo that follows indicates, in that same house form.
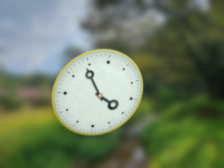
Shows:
3,54
